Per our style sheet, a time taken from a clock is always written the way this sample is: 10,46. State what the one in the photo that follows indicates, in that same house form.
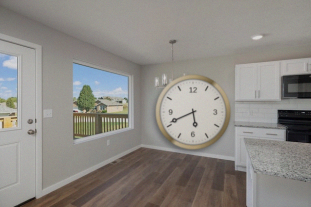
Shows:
5,41
